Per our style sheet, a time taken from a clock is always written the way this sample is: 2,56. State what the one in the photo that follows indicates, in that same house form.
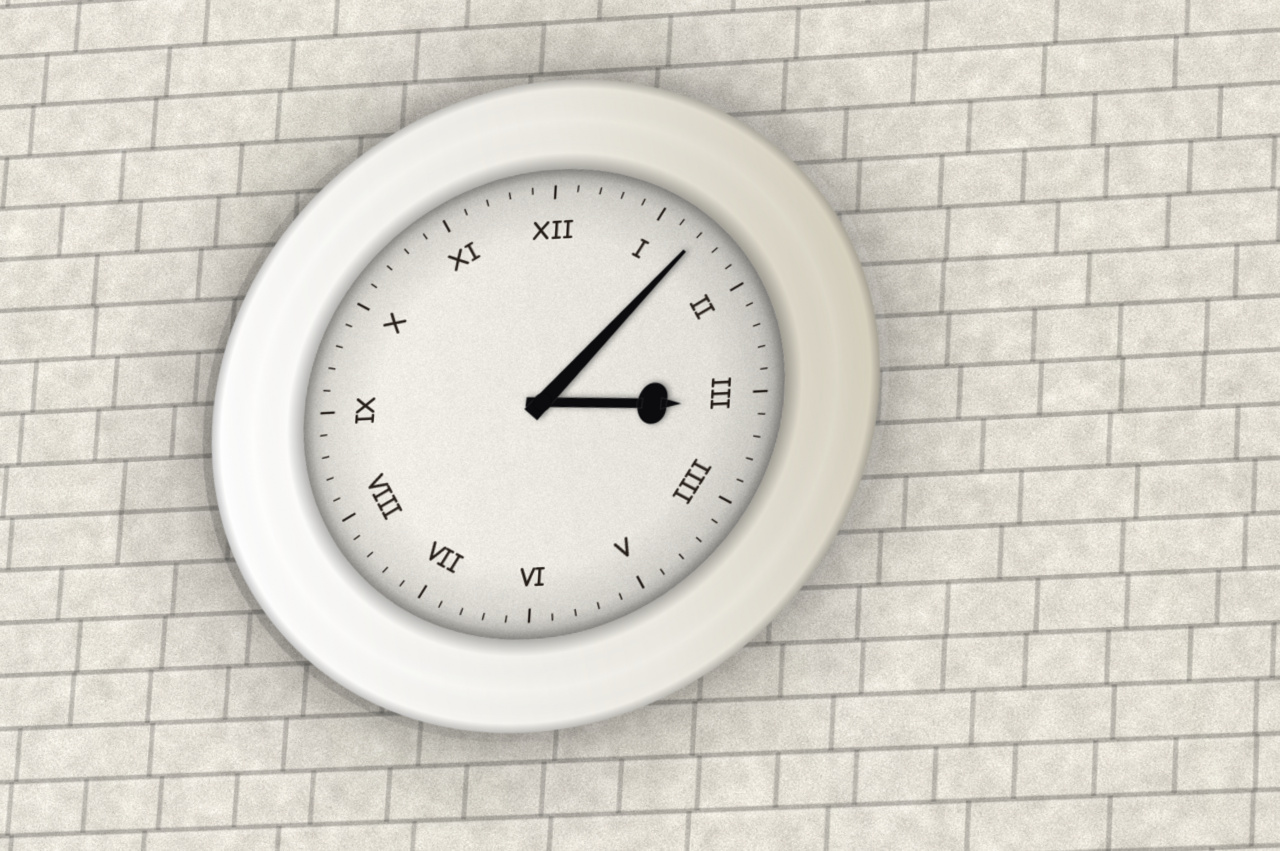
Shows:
3,07
